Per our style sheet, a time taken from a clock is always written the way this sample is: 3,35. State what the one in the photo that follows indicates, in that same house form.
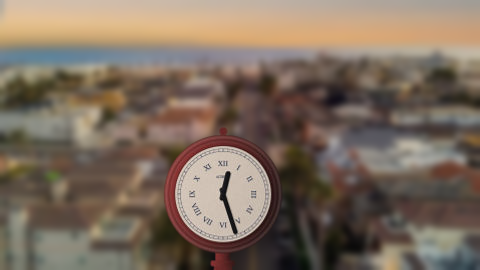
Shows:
12,27
